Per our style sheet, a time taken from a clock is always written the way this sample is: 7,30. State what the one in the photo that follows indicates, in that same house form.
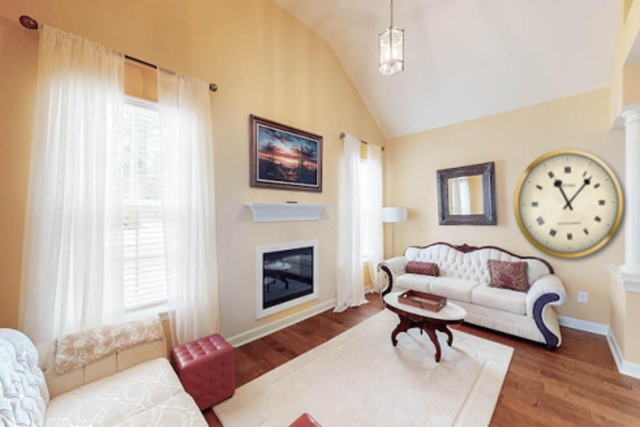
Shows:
11,07
